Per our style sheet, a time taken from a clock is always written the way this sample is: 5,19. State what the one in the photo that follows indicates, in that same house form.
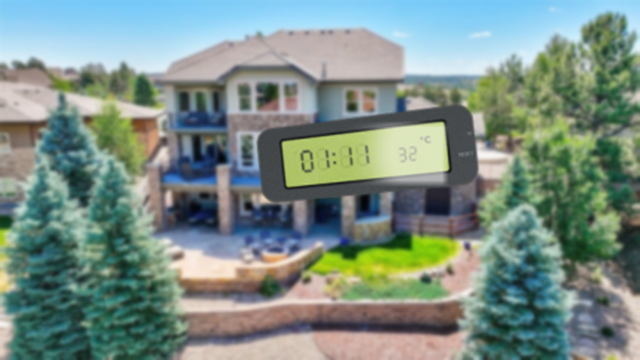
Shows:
1,11
